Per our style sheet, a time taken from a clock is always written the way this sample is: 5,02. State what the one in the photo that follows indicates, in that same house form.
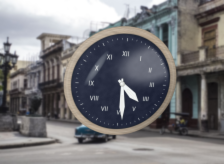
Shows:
4,29
